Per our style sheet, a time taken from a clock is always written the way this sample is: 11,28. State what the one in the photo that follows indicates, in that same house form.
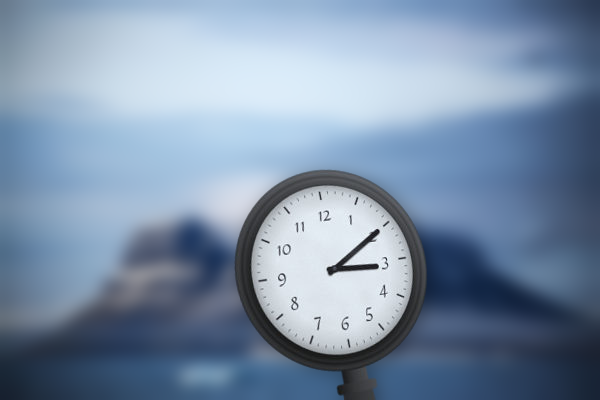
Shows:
3,10
